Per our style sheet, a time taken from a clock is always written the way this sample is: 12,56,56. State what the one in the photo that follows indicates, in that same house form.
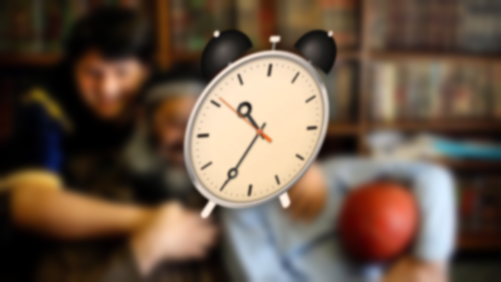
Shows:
10,34,51
